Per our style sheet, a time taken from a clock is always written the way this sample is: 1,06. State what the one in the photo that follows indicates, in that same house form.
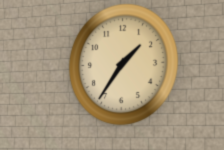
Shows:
1,36
